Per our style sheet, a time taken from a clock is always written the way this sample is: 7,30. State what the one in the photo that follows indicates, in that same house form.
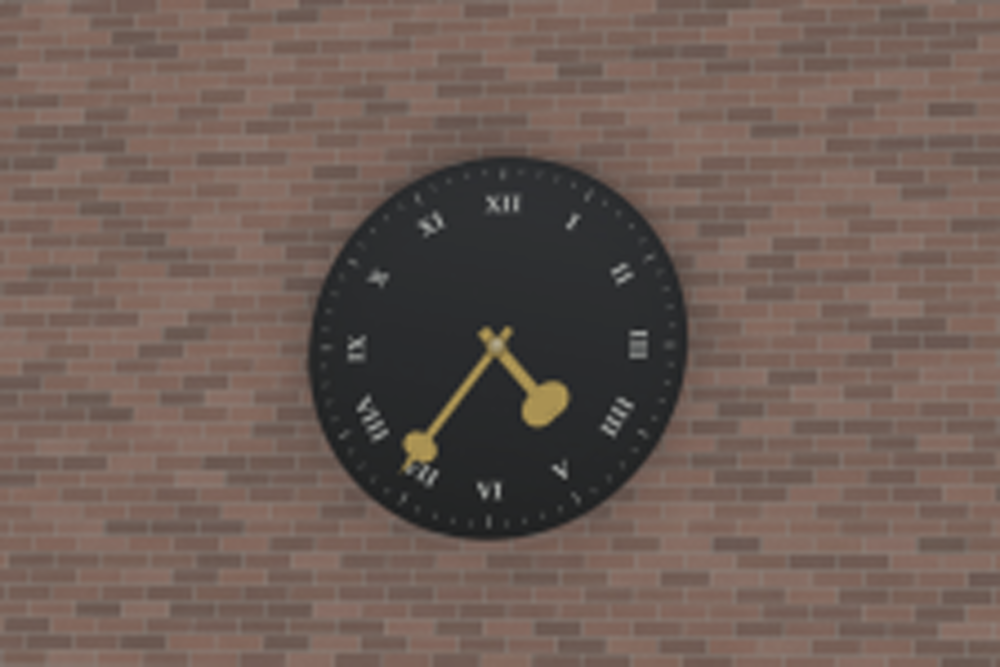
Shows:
4,36
